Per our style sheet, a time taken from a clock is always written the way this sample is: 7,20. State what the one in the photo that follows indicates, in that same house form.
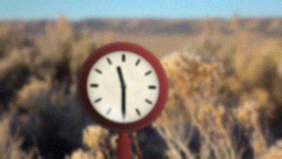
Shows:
11,30
